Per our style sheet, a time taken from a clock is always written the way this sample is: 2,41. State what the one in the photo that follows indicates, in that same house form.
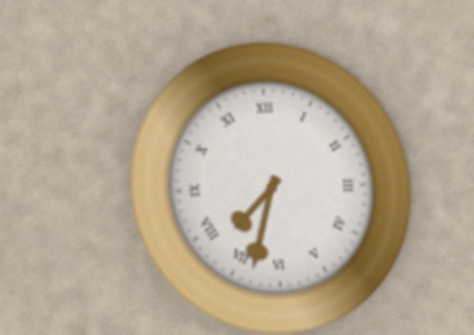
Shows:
7,33
